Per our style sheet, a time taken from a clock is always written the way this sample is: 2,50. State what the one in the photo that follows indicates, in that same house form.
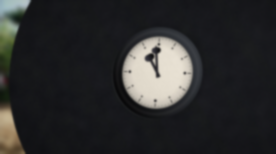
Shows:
10,59
